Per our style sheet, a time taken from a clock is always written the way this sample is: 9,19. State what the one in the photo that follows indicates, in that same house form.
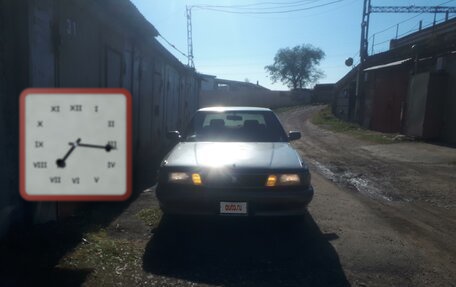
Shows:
7,16
